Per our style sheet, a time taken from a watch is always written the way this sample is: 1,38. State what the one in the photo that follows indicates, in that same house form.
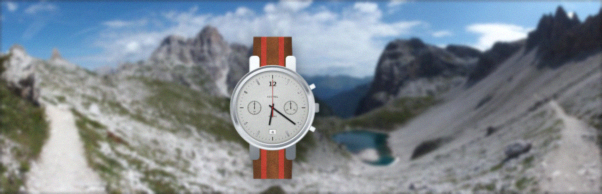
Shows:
6,21
